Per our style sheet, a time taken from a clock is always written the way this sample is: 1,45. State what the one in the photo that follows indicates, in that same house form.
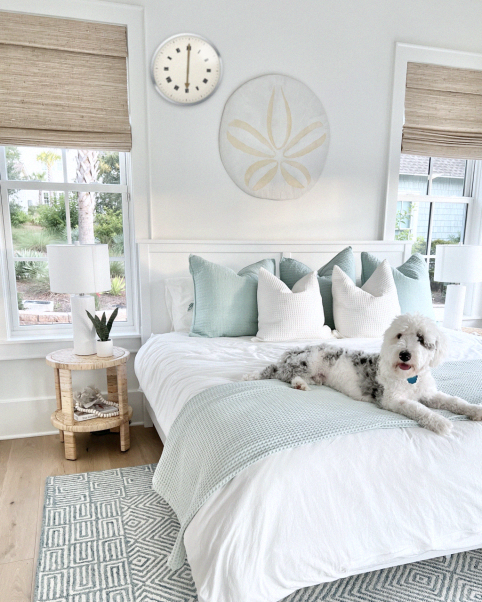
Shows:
6,00
